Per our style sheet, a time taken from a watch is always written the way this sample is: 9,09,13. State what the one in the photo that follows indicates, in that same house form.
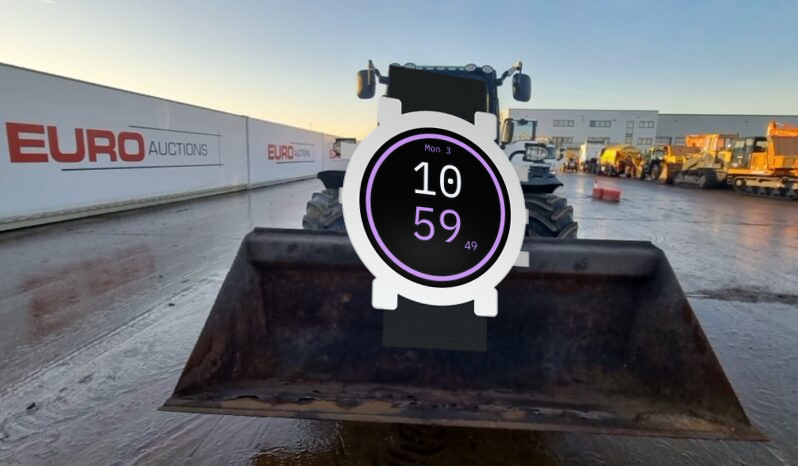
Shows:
10,59,49
